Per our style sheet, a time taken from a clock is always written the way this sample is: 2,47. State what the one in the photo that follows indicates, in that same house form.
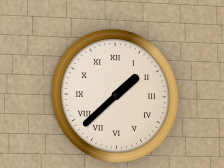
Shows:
1,38
